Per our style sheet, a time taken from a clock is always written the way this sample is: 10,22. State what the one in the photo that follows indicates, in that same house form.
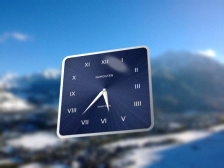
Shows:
5,37
